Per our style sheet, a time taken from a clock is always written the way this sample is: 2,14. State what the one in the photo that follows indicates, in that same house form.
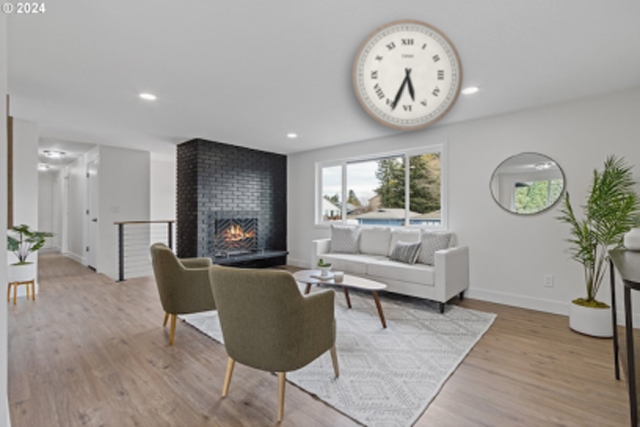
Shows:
5,34
